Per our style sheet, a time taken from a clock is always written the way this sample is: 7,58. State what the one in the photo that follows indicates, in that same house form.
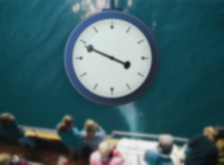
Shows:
3,49
